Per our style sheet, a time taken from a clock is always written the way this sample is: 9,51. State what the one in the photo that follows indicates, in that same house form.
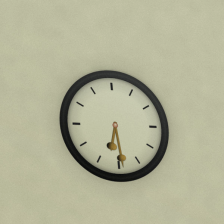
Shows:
6,29
